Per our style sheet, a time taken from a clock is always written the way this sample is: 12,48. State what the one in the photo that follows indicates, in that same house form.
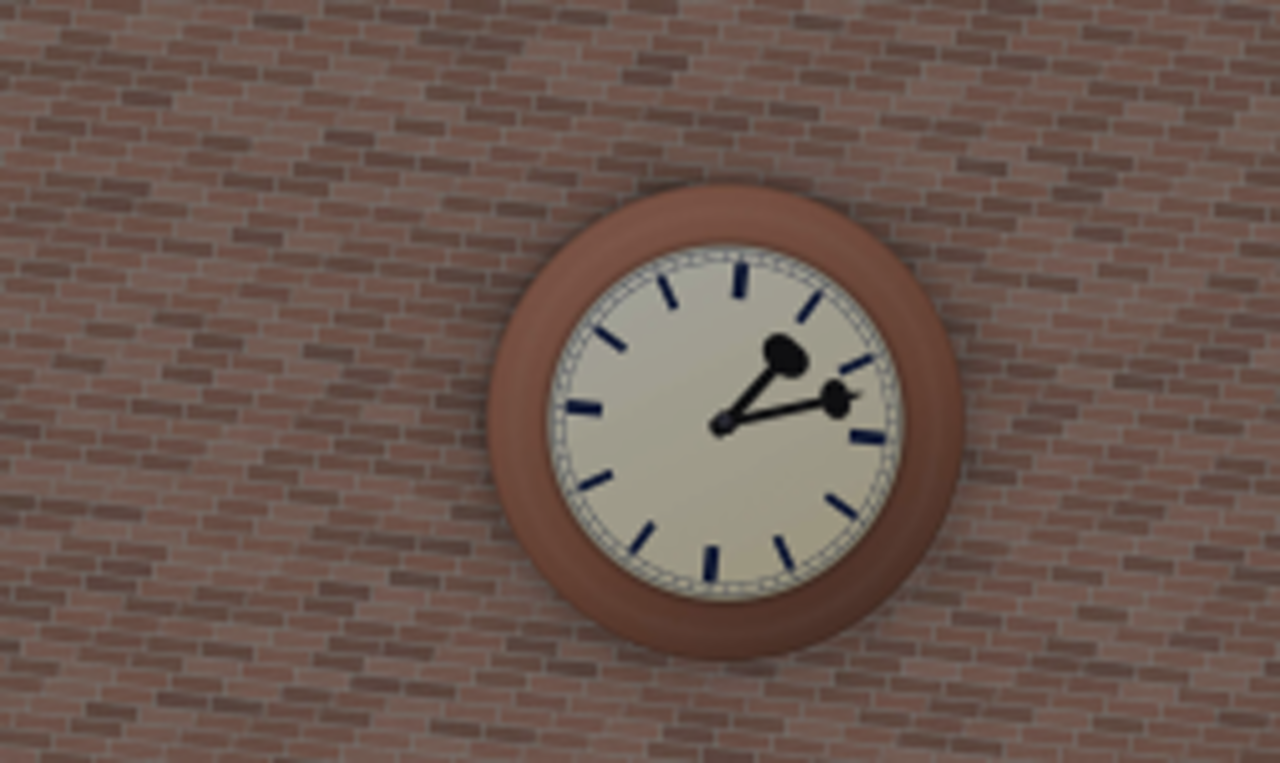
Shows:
1,12
